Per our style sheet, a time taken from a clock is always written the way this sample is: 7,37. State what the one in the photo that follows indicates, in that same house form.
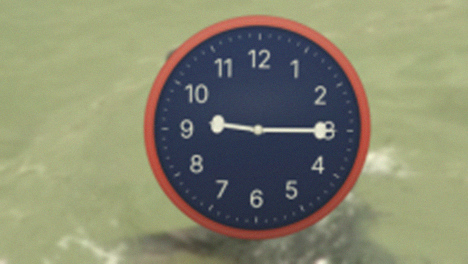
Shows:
9,15
